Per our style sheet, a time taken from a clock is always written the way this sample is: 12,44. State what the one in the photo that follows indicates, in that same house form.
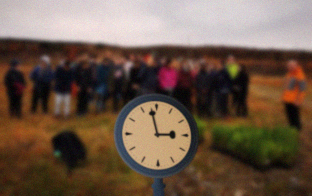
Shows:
2,58
